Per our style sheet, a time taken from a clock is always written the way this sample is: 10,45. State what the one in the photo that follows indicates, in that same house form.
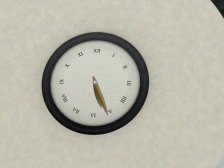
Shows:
5,26
